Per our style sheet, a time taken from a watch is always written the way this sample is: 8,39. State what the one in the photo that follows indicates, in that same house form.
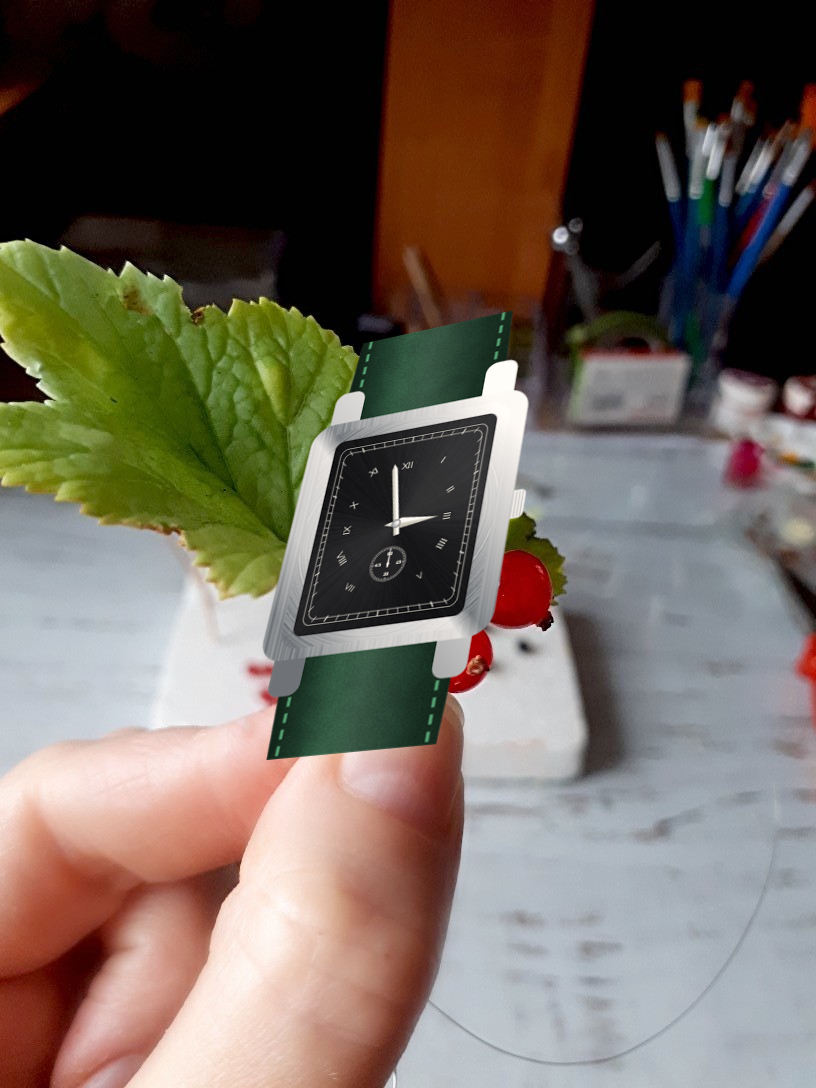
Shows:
2,58
